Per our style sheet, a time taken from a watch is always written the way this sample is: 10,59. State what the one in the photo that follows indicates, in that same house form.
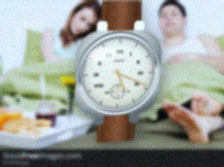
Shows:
5,19
